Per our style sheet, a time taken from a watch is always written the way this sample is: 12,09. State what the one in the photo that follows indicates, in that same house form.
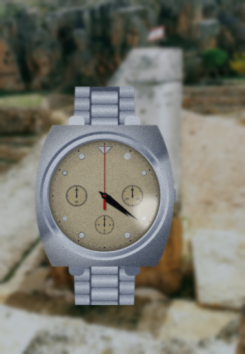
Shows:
4,21
